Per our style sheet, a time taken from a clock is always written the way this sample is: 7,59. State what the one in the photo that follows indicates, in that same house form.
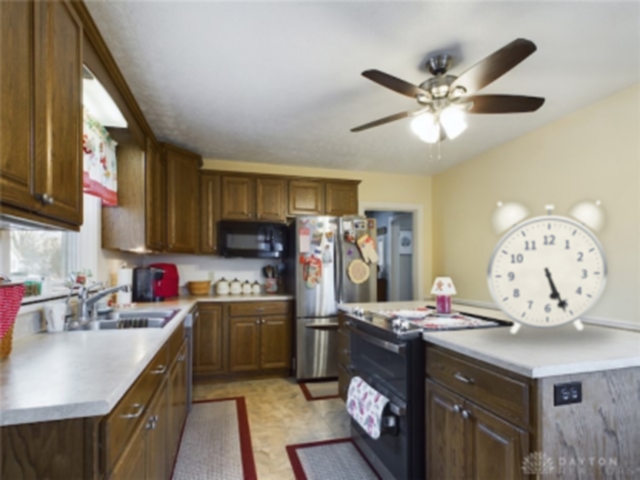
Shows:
5,26
